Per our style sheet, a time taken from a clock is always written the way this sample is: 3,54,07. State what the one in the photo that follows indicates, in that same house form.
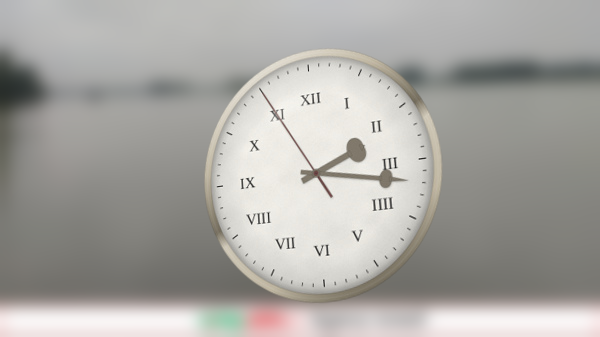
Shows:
2,16,55
